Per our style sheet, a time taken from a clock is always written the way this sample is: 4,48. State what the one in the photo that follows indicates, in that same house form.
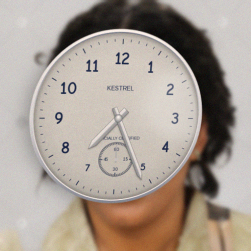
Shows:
7,26
